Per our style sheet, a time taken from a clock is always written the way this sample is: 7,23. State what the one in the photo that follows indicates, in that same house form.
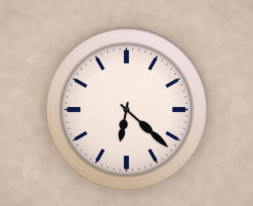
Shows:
6,22
